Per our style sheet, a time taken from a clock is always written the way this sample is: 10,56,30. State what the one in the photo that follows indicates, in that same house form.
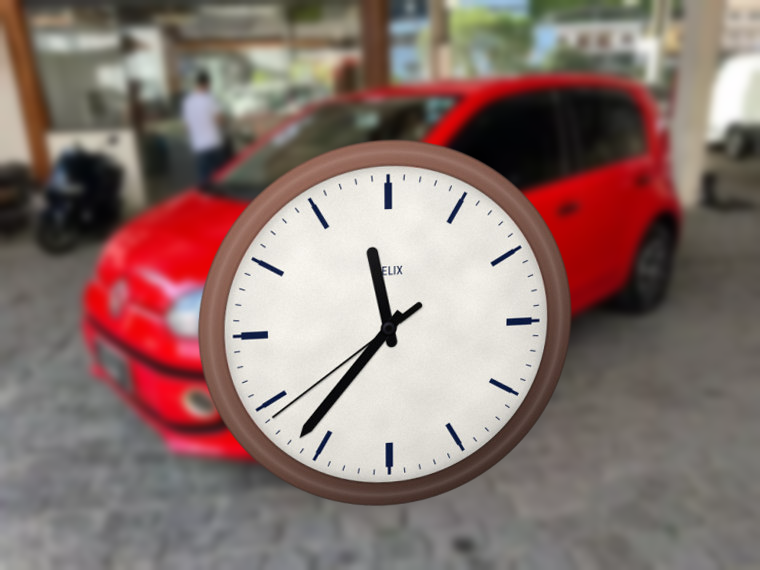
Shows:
11,36,39
